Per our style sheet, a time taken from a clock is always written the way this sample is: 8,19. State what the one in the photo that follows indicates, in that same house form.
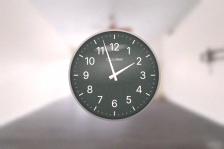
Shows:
1,57
